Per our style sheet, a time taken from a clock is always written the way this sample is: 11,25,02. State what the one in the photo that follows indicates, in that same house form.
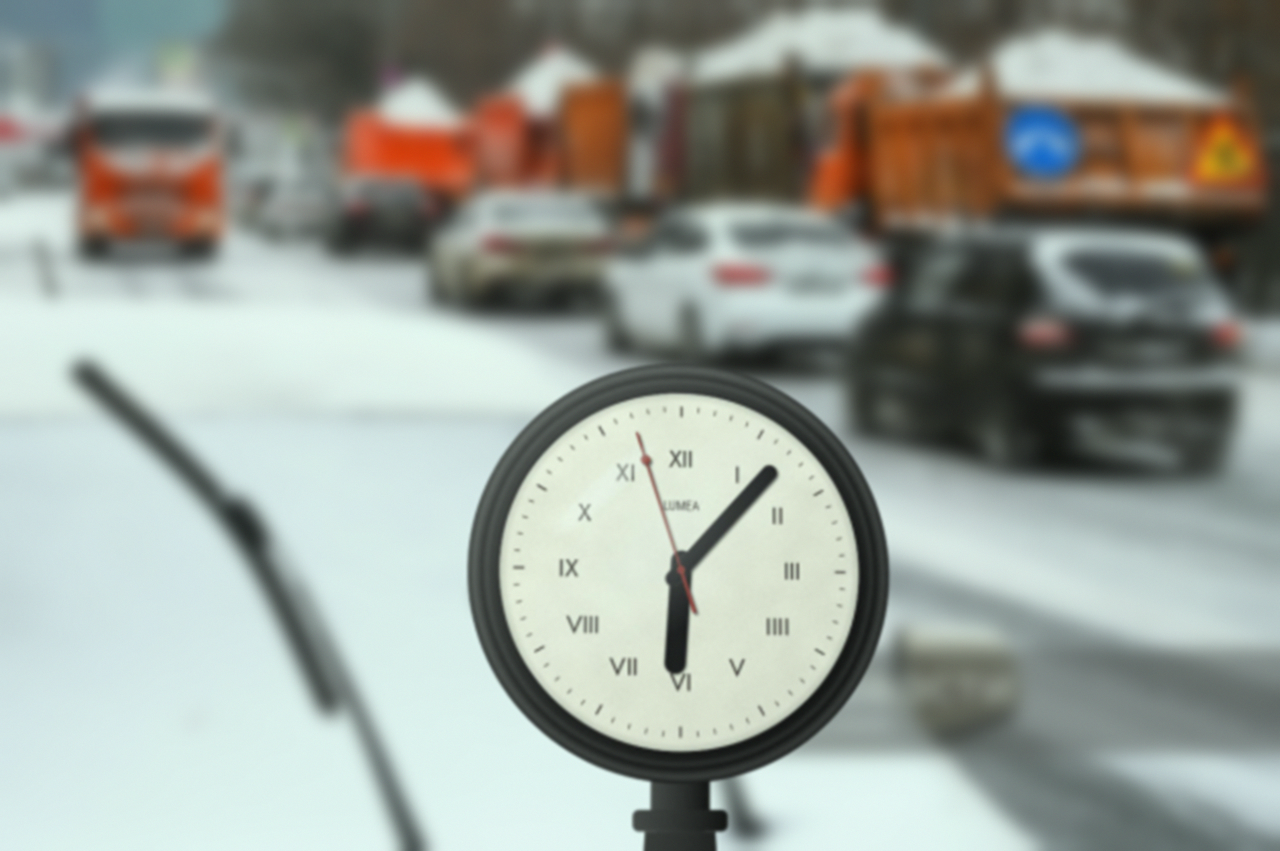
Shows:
6,06,57
